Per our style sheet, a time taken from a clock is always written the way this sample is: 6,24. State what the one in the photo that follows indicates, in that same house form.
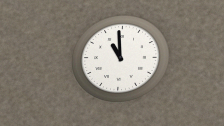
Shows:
10,59
